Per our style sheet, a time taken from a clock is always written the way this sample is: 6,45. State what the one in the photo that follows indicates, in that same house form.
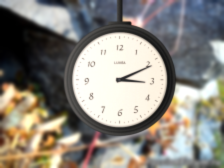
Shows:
3,11
